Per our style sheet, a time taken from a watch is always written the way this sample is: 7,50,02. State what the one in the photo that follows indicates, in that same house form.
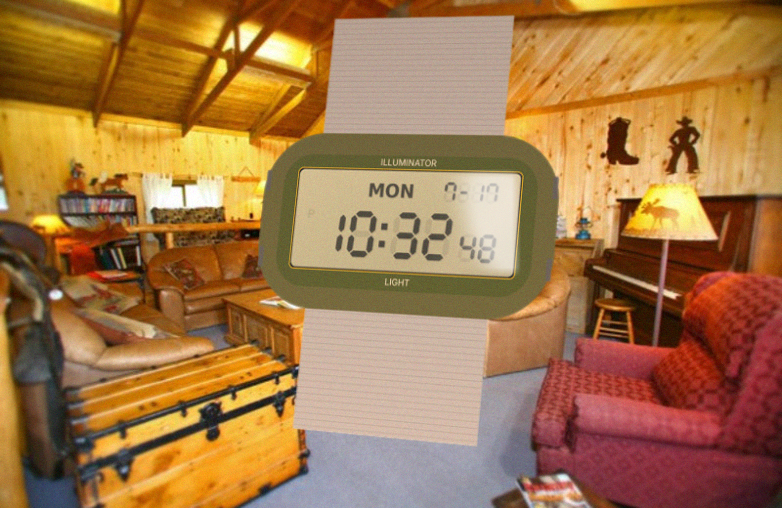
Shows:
10,32,48
